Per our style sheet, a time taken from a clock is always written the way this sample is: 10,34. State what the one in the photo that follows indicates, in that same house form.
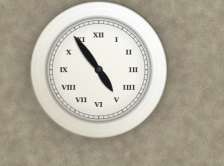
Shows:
4,54
